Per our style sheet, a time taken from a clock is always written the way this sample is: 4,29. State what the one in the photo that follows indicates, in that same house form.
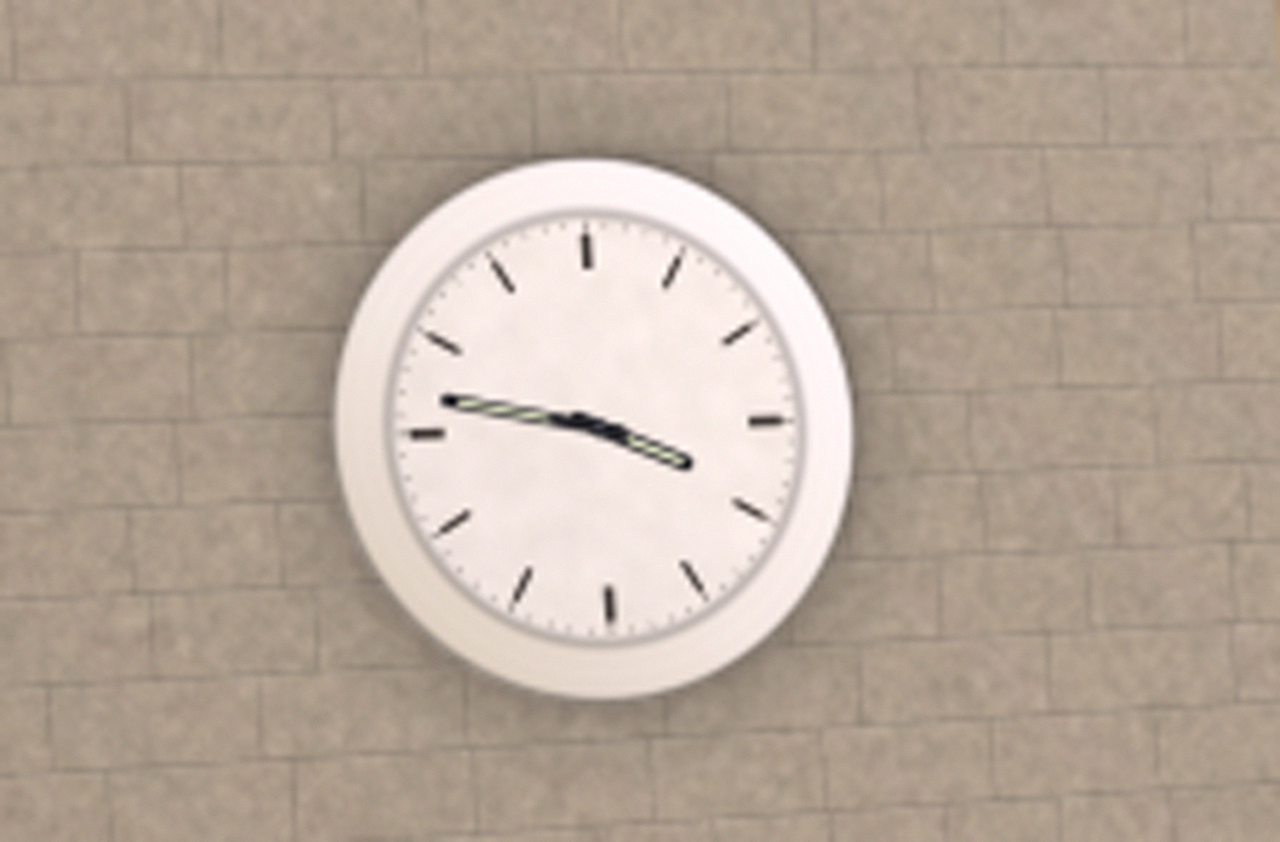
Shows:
3,47
